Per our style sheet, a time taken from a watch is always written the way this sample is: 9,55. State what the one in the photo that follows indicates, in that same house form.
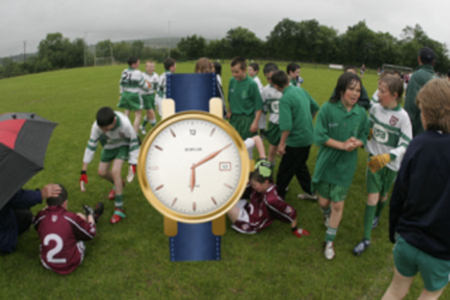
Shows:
6,10
